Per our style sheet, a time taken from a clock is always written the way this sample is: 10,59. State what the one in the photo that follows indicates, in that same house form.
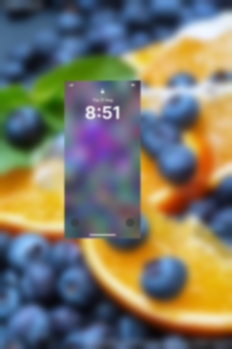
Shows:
8,51
